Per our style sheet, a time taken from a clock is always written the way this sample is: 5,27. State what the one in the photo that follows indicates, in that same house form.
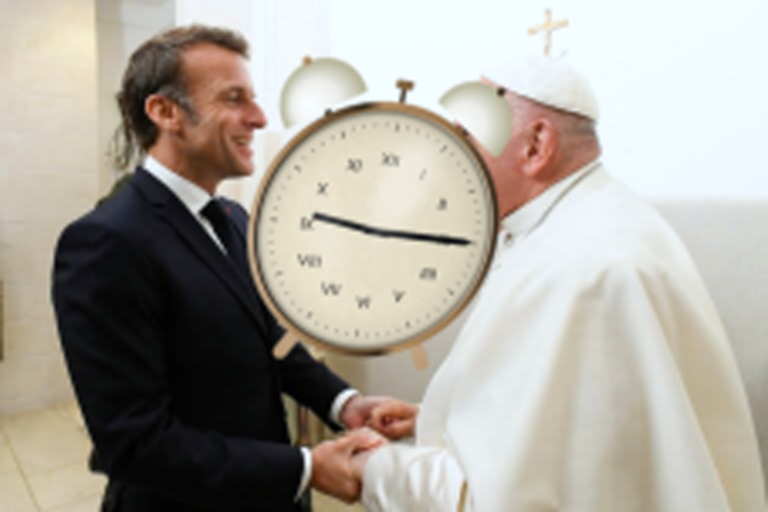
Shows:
9,15
